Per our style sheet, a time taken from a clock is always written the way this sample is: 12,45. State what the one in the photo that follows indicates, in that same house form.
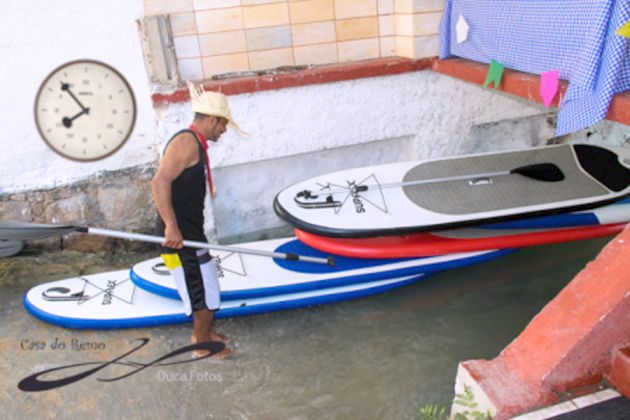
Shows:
7,53
